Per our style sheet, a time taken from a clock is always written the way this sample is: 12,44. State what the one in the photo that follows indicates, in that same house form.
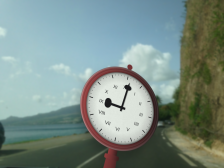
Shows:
9,01
